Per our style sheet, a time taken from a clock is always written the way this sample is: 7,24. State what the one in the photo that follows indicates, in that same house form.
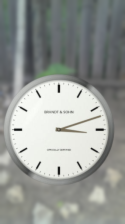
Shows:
3,12
